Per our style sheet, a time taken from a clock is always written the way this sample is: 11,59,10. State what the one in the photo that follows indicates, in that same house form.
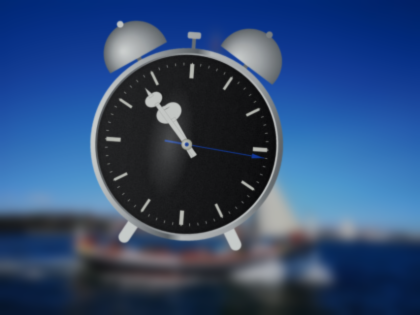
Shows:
10,53,16
